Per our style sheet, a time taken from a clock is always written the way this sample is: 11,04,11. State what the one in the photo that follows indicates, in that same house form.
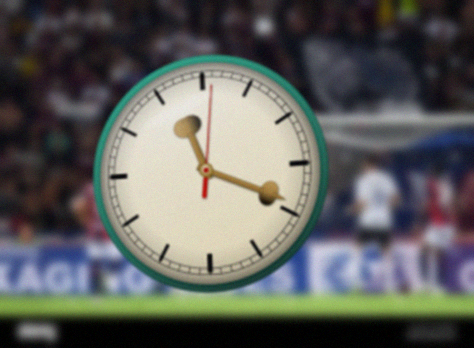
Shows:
11,19,01
